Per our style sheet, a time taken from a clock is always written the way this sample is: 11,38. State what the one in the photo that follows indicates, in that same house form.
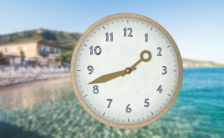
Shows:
1,42
